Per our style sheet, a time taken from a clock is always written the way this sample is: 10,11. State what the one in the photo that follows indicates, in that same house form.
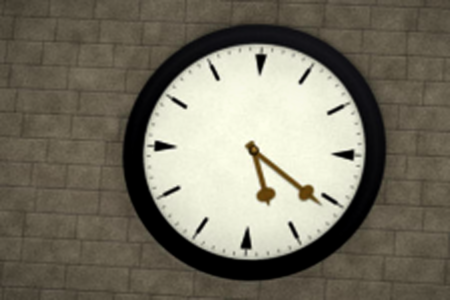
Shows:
5,21
